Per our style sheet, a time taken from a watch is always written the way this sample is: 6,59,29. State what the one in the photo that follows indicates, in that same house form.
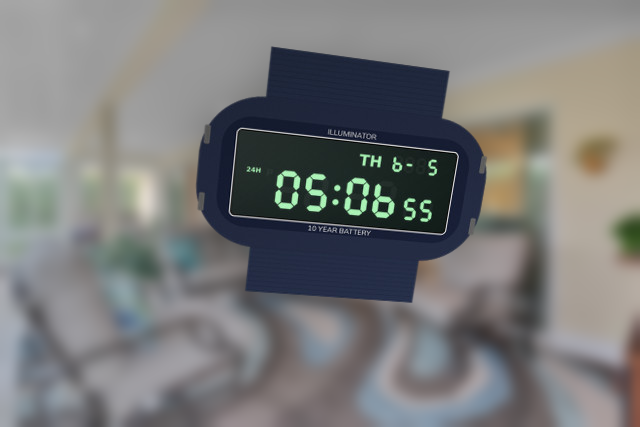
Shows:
5,06,55
